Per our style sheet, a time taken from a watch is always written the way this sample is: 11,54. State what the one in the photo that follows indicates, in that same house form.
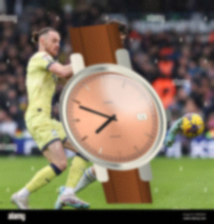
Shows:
7,49
